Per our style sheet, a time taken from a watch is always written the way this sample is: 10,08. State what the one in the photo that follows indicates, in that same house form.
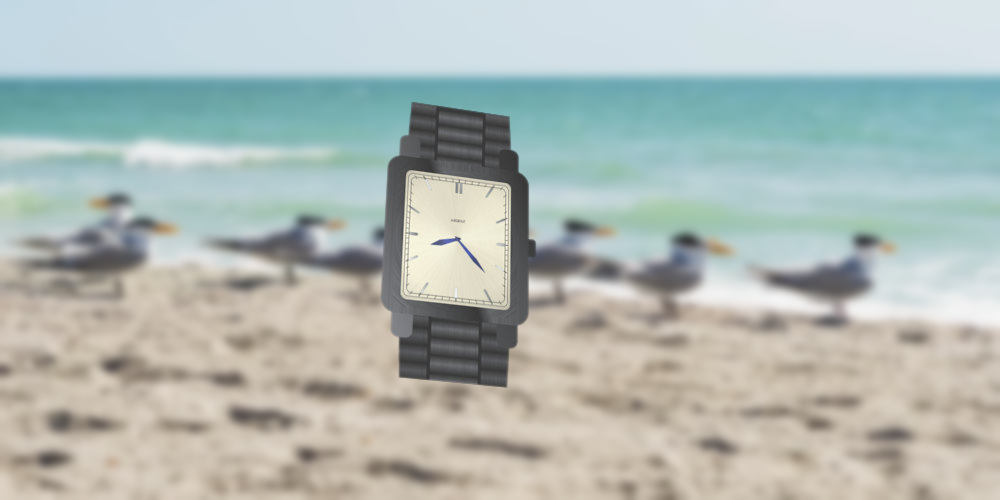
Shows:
8,23
